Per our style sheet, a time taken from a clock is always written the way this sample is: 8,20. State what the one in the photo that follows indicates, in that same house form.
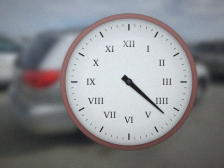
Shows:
4,22
